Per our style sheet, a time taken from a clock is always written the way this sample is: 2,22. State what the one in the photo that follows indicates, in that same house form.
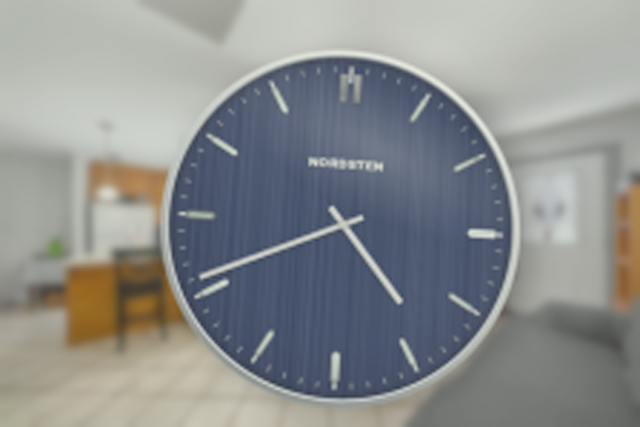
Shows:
4,41
